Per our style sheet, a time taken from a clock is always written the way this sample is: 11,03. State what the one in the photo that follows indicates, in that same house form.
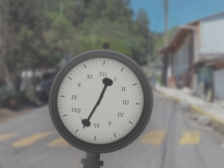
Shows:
12,34
